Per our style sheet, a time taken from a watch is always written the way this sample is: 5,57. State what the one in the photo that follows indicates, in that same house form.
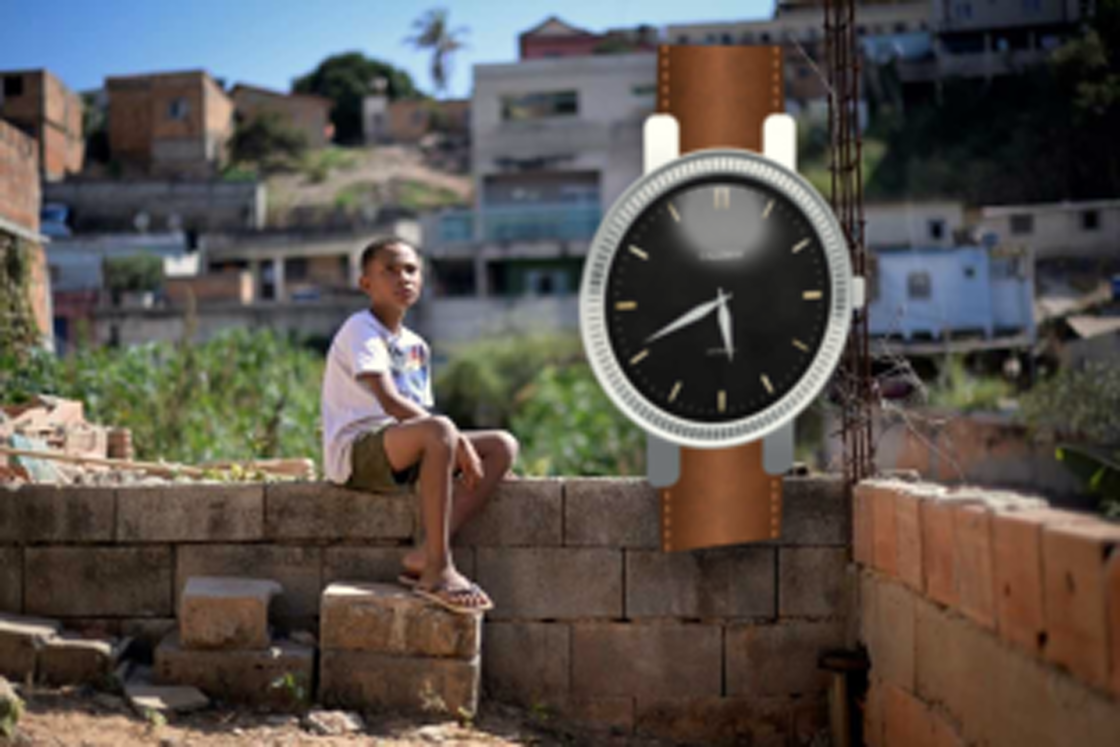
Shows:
5,41
